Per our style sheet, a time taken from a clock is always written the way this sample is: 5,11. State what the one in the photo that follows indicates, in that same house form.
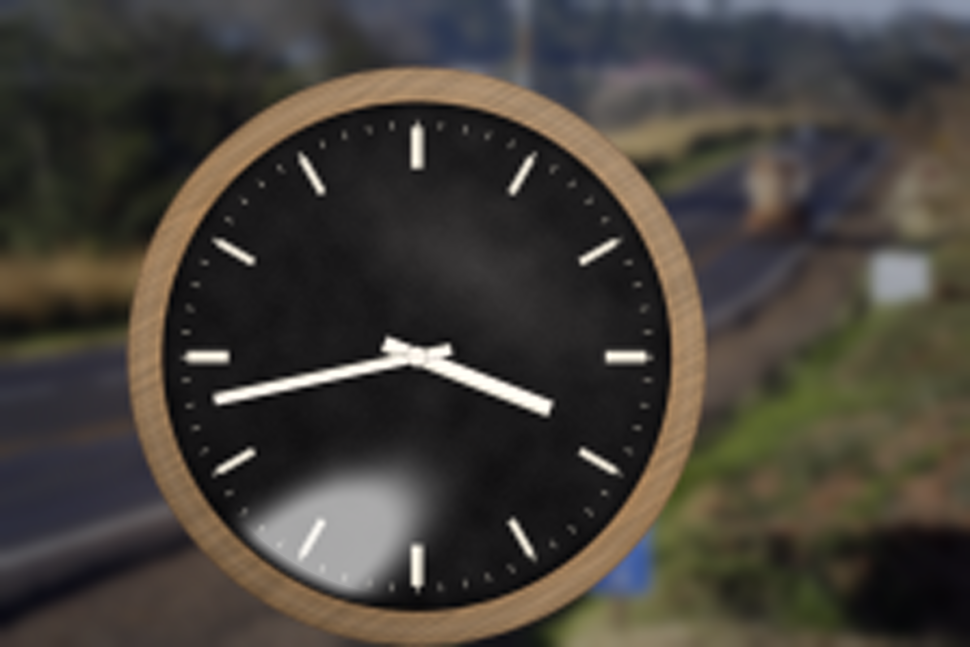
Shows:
3,43
